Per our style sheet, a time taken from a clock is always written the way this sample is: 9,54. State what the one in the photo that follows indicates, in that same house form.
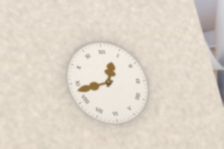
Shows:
12,43
